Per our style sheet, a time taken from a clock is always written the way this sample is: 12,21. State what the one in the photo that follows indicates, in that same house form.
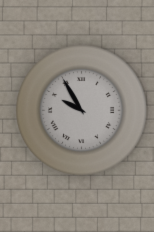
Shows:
9,55
